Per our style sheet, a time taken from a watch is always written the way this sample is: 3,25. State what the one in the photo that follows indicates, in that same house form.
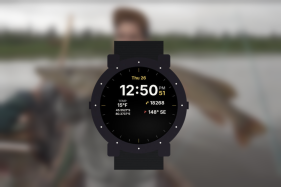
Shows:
12,50
